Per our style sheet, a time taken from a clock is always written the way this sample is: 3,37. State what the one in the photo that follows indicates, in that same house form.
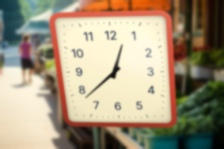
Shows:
12,38
